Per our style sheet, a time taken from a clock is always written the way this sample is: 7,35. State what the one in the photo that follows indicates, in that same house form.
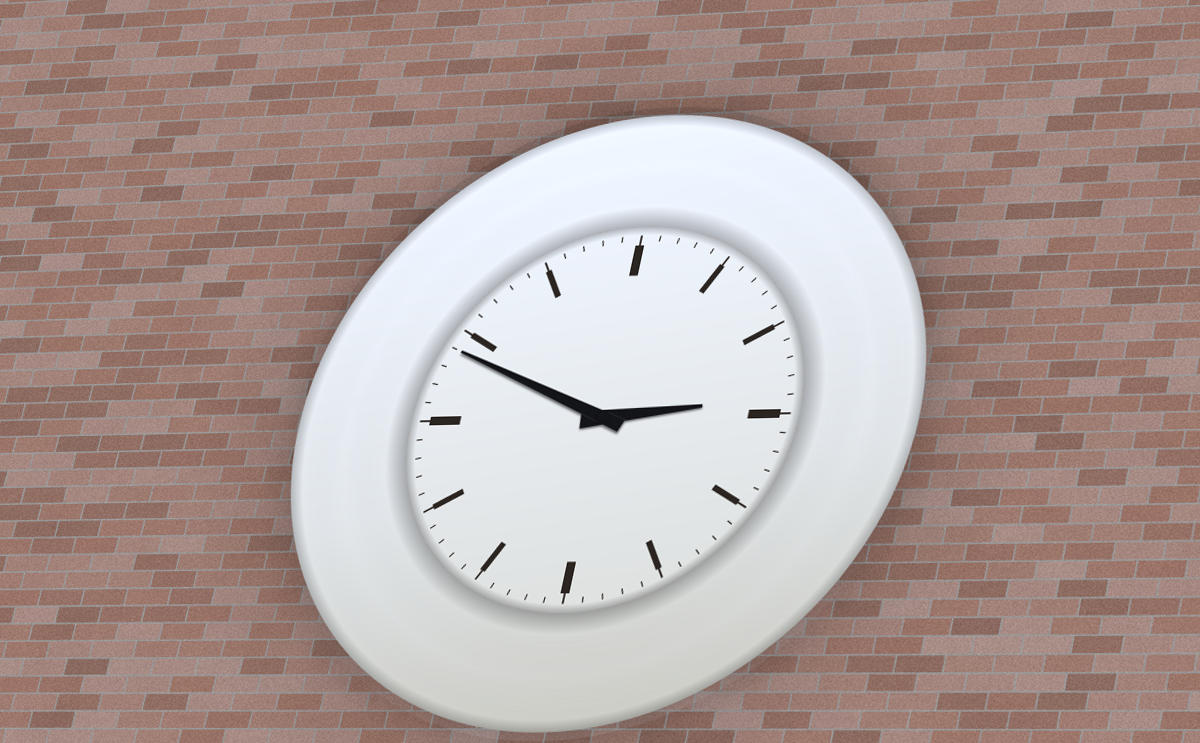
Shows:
2,49
